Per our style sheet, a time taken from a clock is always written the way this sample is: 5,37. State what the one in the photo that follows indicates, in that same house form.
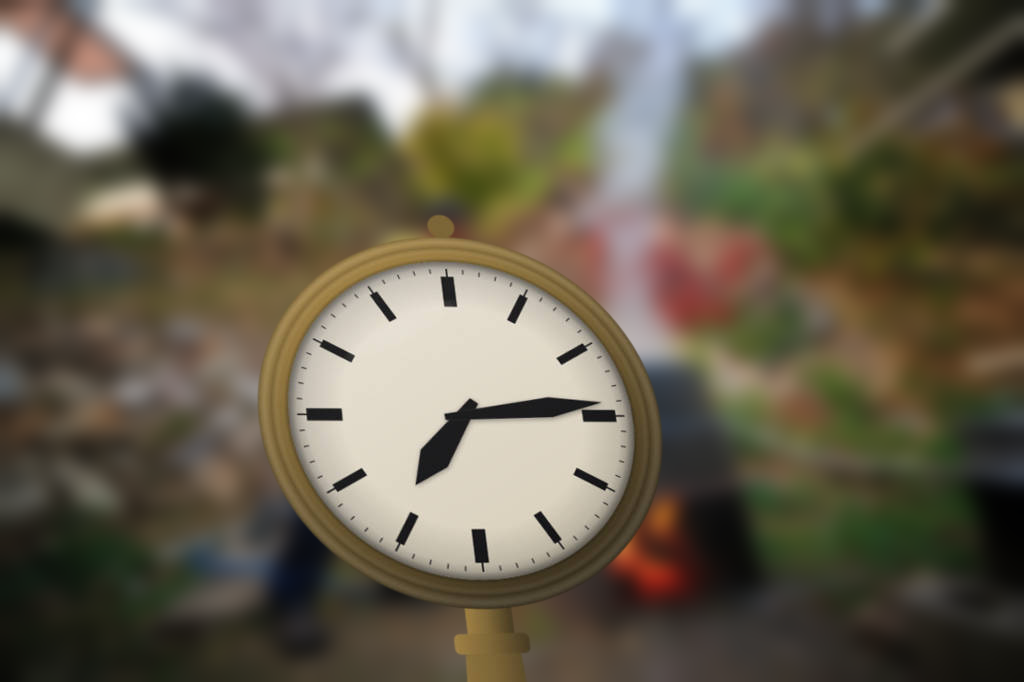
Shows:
7,14
